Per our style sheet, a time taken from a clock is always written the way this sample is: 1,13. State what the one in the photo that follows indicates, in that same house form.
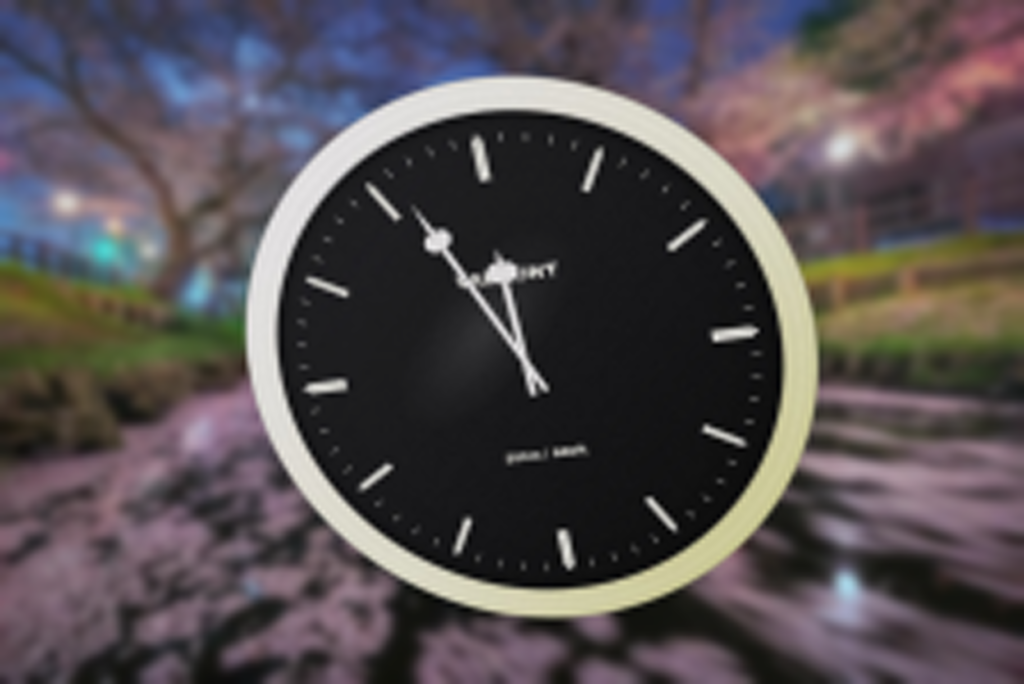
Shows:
11,56
